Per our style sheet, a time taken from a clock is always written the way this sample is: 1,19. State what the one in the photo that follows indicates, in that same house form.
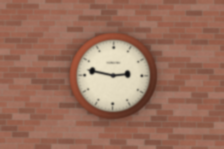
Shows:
2,47
